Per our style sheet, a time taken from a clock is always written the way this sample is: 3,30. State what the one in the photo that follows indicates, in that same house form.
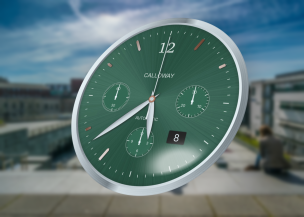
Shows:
5,38
